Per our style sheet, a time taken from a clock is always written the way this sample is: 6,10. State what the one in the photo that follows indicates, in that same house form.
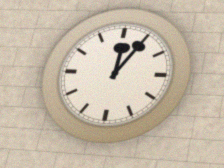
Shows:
12,05
